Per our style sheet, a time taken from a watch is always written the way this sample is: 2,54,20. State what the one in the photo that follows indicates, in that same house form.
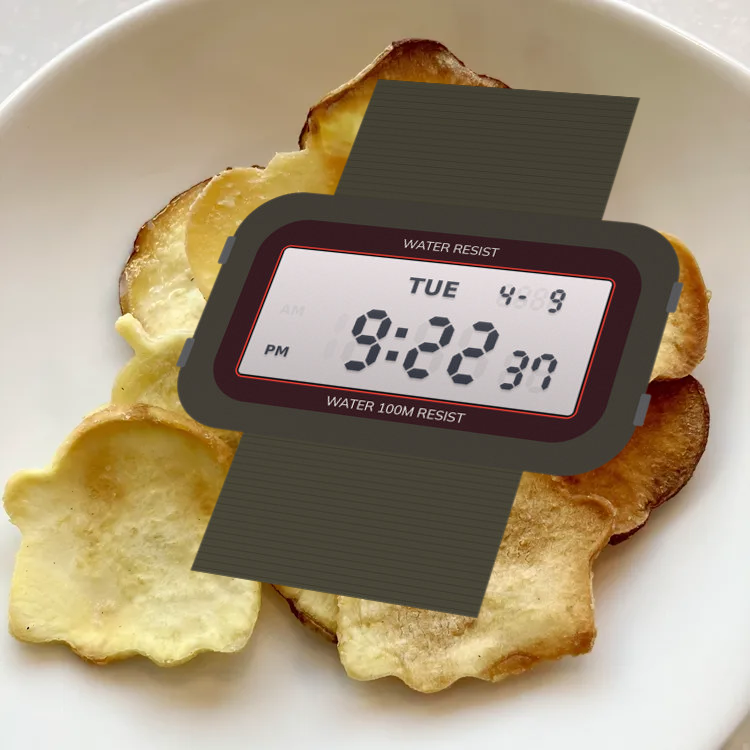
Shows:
9,22,37
